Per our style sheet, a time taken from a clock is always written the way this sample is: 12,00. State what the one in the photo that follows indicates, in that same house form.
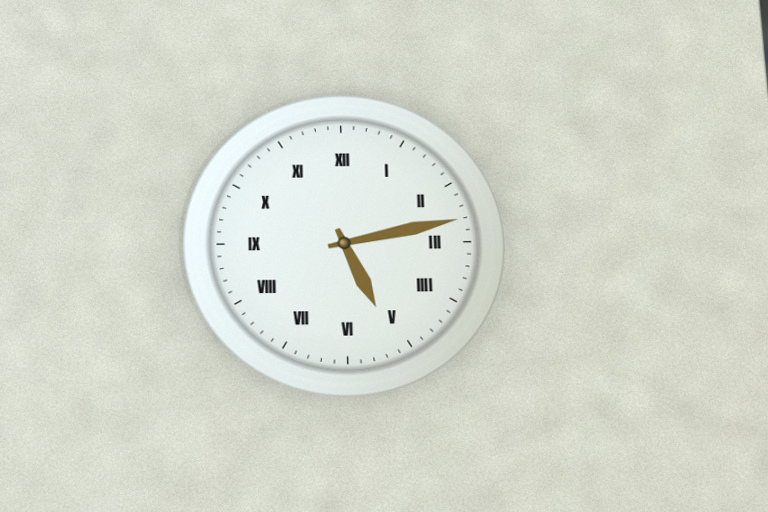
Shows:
5,13
